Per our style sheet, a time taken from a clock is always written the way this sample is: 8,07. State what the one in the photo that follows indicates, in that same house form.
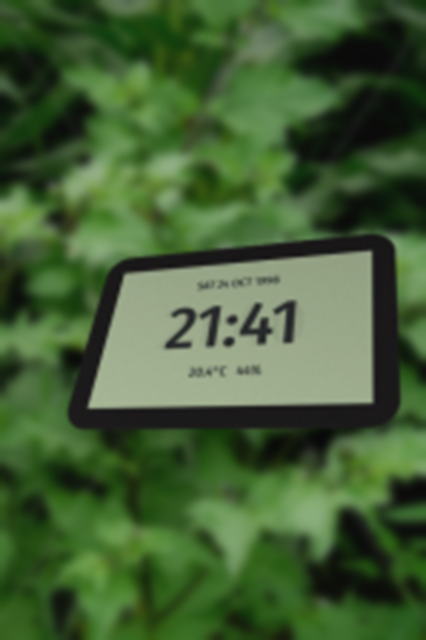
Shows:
21,41
